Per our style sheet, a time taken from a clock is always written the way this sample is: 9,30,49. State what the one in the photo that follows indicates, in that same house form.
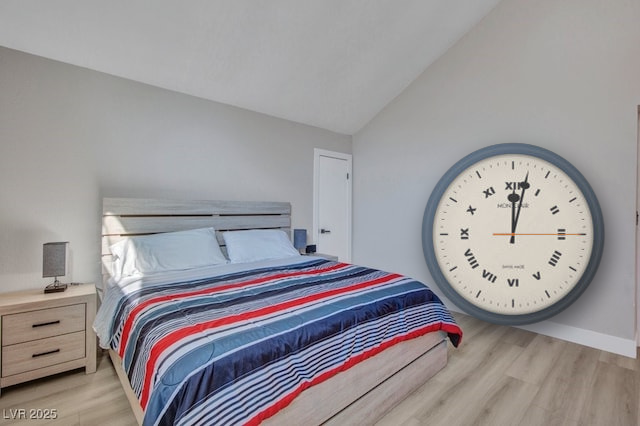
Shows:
12,02,15
